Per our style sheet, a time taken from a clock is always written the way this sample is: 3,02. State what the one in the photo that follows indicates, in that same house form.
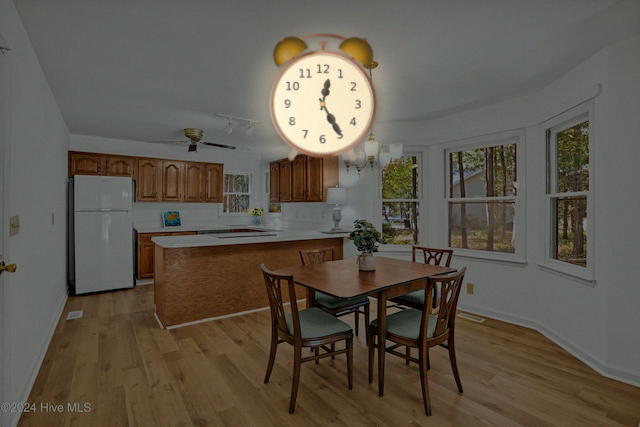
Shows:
12,25
